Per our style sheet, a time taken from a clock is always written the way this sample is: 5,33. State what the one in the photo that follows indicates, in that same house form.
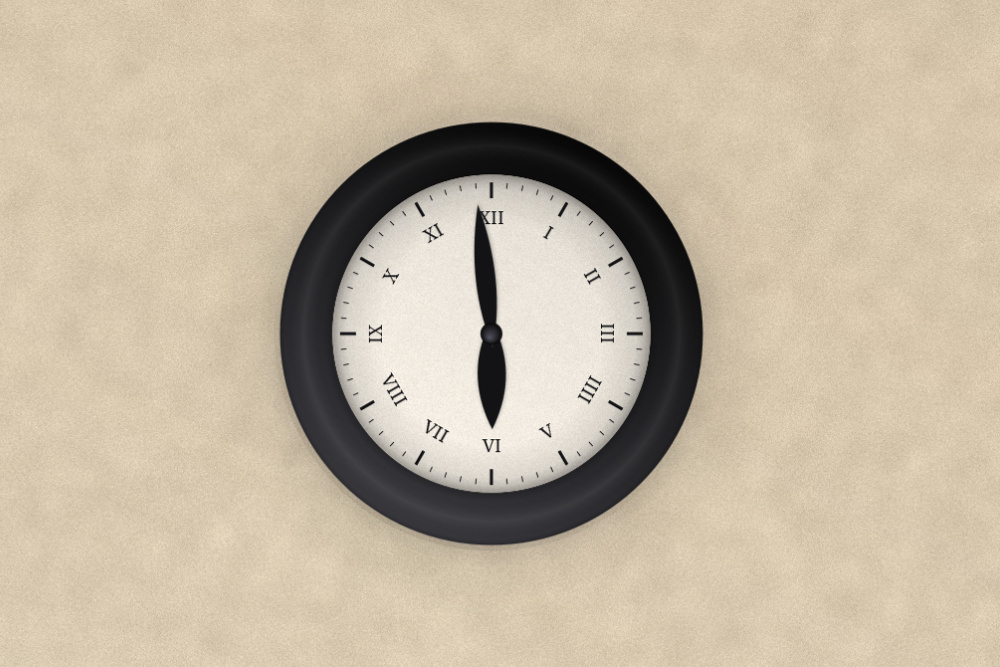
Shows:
5,59
